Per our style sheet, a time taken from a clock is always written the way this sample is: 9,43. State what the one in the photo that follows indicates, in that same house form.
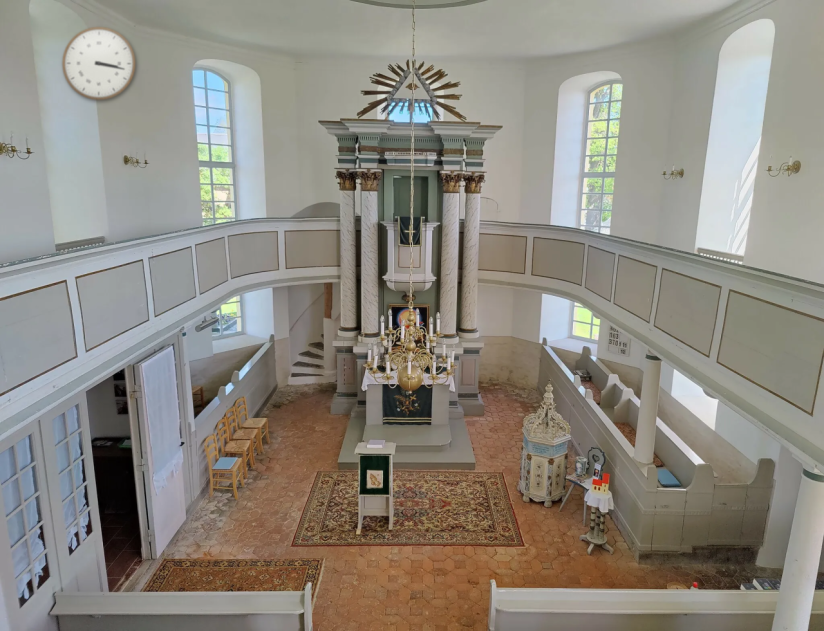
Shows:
3,17
